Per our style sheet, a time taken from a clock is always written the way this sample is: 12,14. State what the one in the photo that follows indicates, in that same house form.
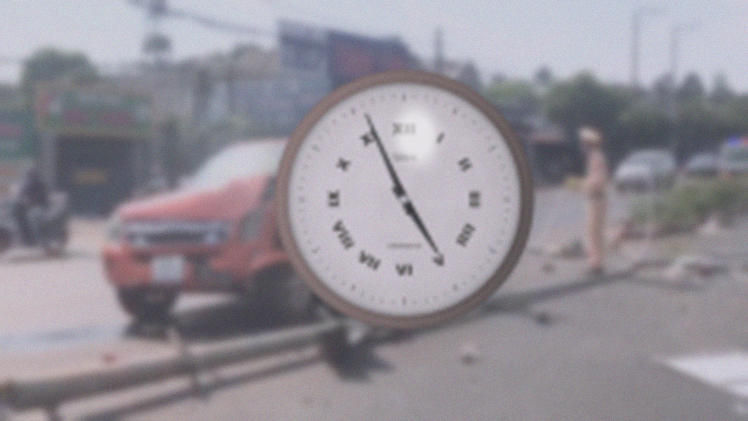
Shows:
4,56
